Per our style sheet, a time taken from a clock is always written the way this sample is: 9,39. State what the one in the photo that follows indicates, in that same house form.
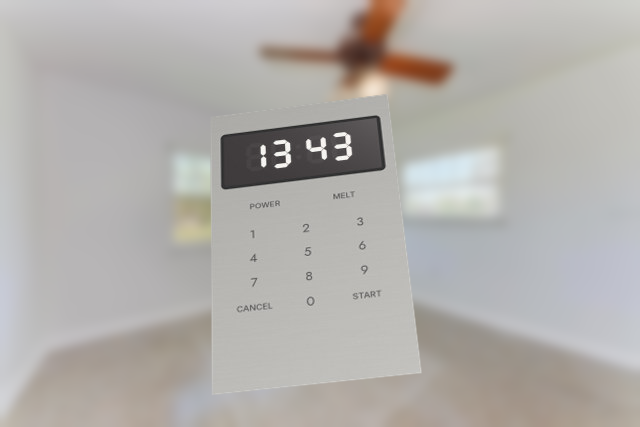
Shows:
13,43
